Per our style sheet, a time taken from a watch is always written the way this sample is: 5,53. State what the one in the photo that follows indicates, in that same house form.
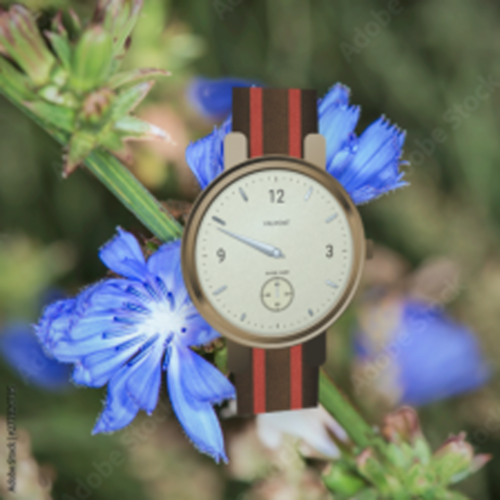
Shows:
9,49
